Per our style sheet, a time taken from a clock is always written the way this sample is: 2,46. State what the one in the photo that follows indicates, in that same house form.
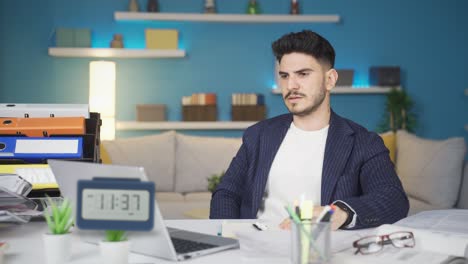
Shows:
11,37
